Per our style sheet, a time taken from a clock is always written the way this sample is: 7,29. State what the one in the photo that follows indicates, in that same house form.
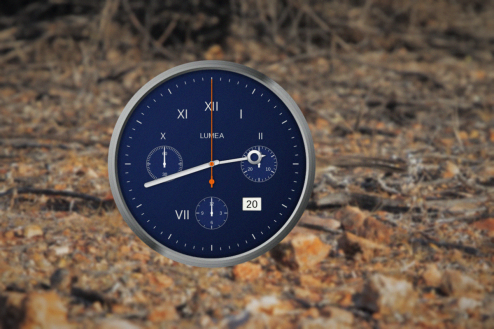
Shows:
2,42
